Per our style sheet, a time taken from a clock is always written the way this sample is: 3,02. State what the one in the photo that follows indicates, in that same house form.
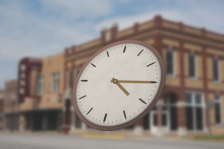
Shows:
4,15
